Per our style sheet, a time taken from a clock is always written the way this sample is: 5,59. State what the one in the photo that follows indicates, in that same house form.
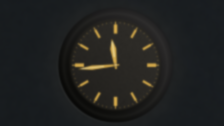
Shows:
11,44
